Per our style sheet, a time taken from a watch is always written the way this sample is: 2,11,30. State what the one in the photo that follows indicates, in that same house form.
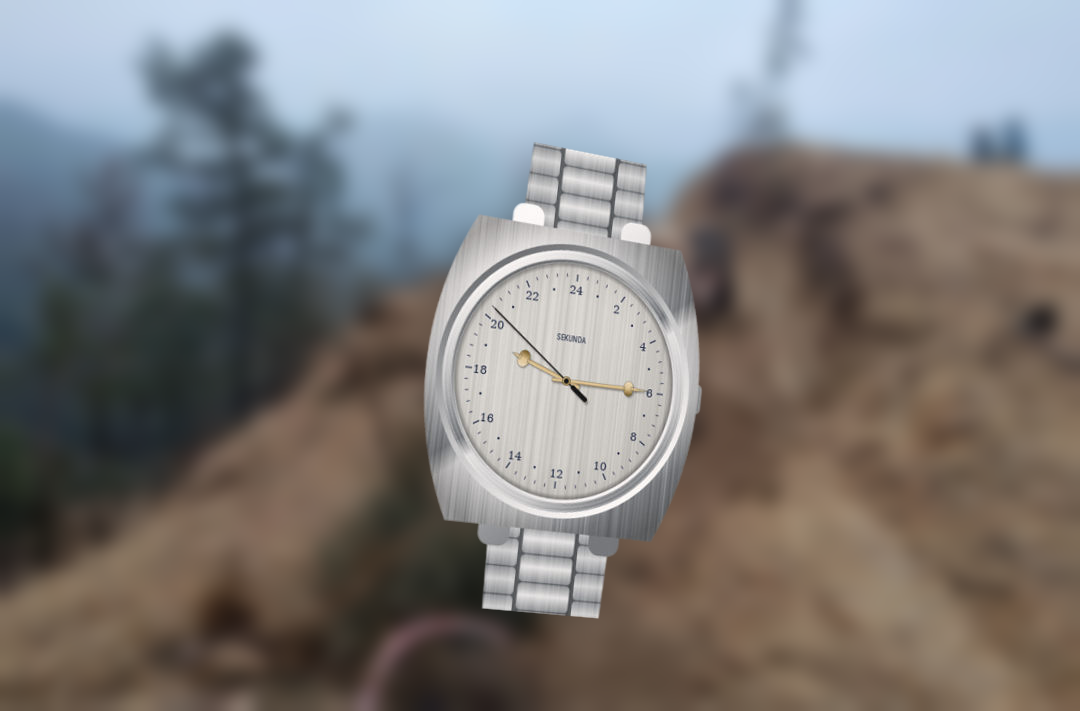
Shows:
19,14,51
